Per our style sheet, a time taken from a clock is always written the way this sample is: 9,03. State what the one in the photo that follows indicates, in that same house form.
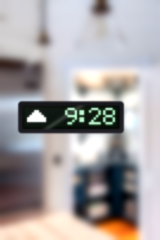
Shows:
9,28
